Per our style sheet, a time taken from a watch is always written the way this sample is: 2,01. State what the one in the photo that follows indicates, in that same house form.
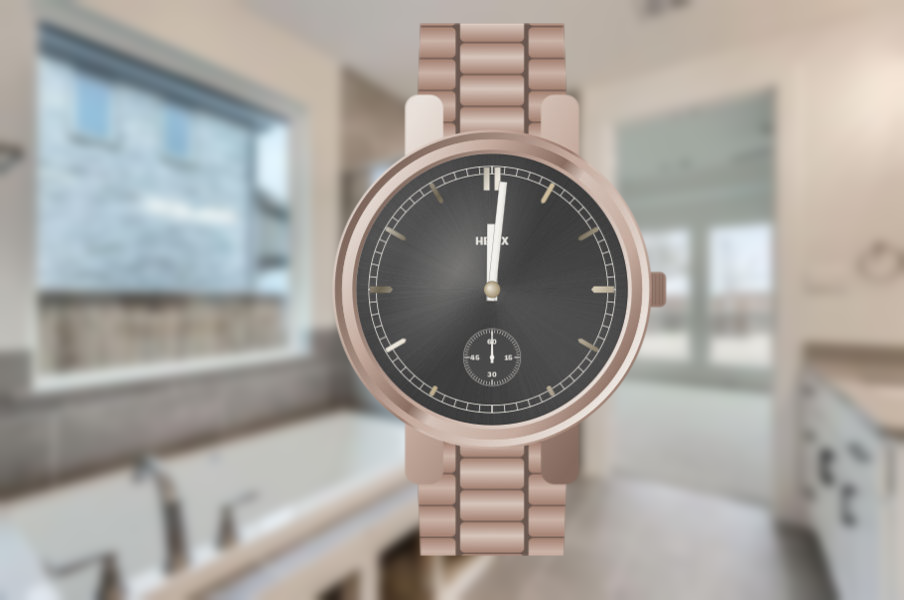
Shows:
12,01
